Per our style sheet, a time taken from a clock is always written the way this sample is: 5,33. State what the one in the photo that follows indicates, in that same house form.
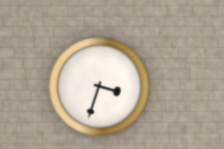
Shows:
3,33
